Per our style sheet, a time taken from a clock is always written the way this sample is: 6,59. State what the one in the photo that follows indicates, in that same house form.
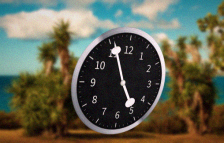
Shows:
4,56
